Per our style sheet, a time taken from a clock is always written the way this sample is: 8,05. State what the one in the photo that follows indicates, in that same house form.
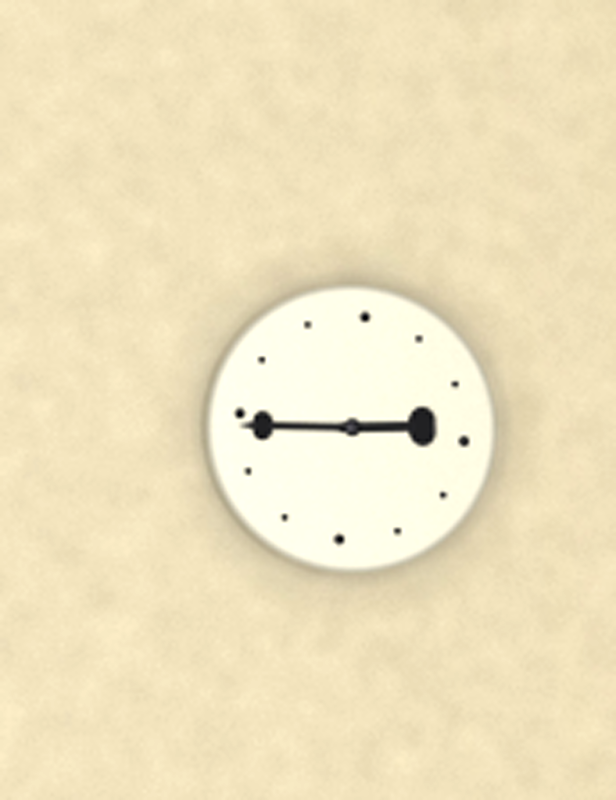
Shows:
2,44
